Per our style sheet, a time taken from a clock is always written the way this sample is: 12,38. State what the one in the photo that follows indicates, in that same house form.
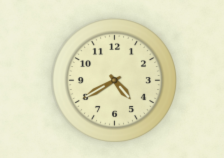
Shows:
4,40
